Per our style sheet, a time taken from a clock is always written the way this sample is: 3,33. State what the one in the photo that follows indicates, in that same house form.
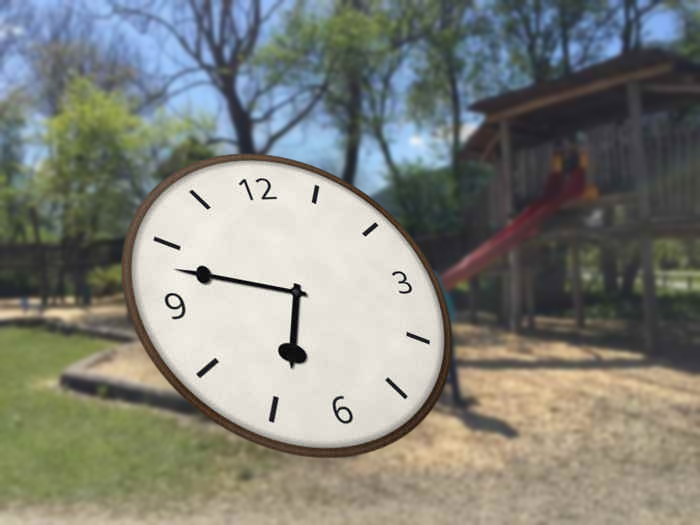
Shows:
6,48
